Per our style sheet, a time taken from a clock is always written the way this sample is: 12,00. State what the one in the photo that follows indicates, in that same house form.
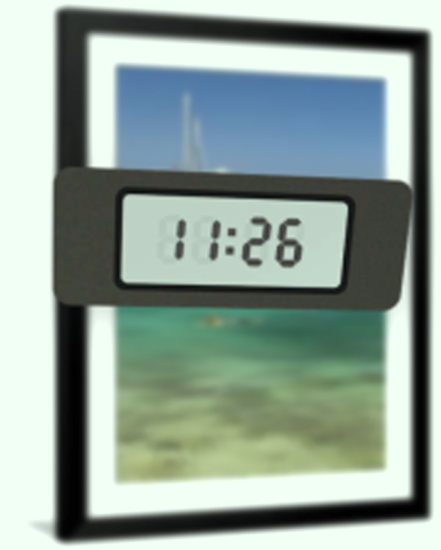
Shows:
11,26
